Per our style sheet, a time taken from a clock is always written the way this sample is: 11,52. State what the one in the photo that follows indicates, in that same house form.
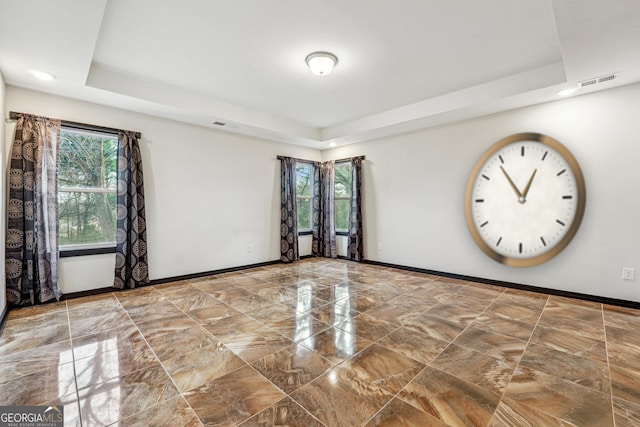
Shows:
12,54
